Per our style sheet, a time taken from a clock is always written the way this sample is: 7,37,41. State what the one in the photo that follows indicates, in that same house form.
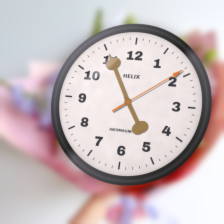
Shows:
4,55,09
